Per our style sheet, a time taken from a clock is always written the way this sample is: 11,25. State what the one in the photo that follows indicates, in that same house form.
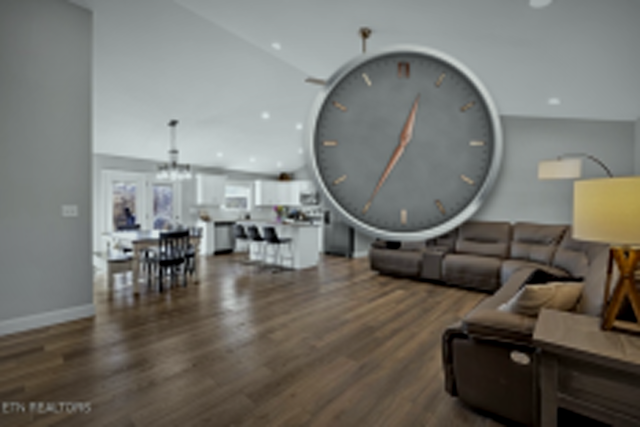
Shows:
12,35
